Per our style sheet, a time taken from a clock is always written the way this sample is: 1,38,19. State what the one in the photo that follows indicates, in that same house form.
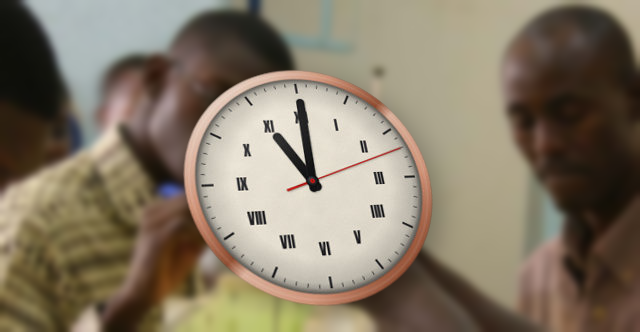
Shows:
11,00,12
